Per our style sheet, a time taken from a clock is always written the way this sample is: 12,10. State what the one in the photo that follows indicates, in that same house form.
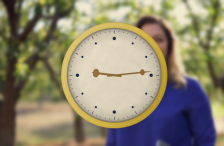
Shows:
9,14
